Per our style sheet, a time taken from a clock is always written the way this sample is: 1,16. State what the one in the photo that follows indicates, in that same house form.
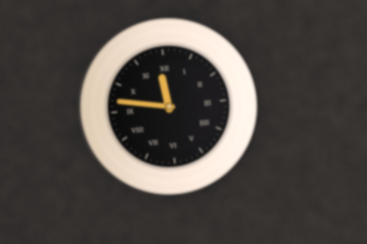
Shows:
11,47
